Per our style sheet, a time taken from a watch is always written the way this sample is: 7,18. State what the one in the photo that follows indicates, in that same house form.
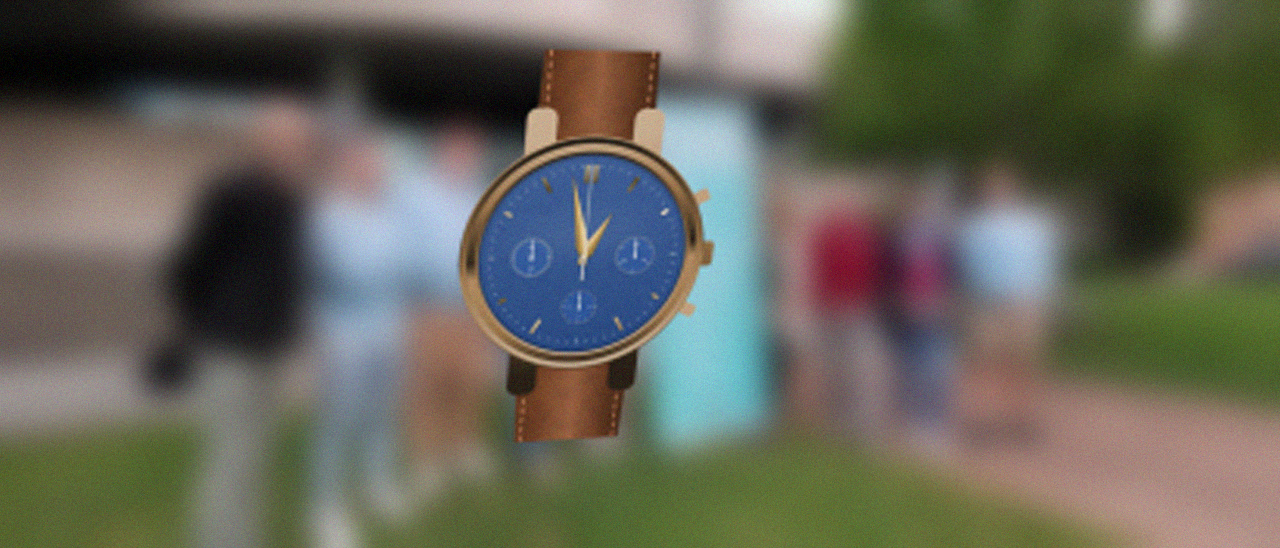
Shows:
12,58
